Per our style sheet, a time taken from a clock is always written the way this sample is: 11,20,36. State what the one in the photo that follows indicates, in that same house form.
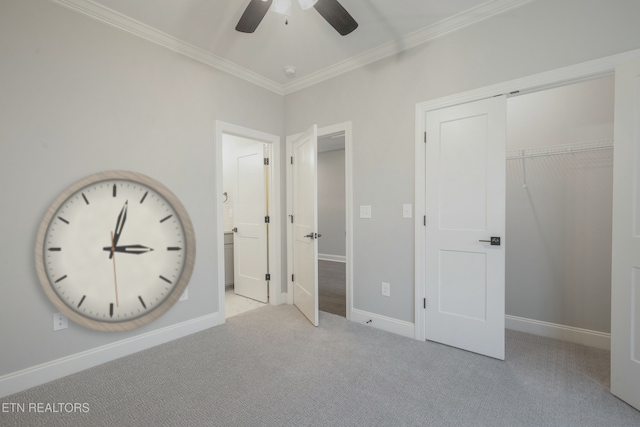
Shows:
3,02,29
